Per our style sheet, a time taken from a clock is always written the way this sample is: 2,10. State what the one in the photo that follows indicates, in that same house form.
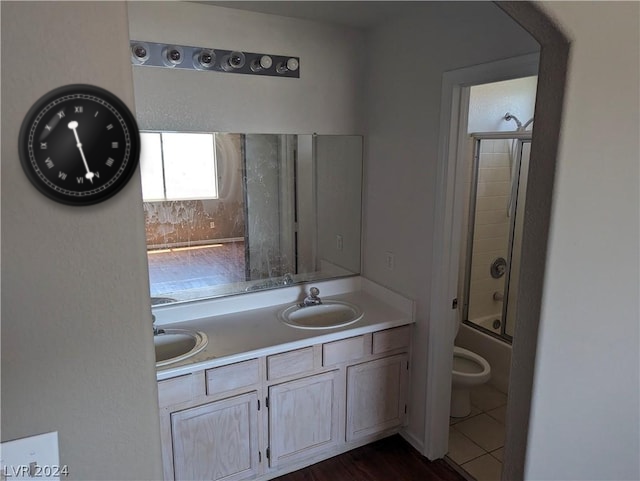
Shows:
11,27
